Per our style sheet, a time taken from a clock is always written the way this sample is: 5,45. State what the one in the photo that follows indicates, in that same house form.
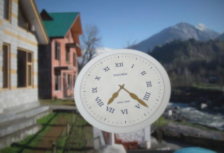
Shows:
7,23
